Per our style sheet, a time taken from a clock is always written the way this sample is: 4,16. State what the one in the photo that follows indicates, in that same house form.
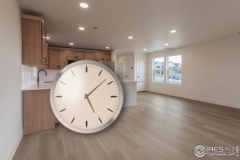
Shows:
5,08
